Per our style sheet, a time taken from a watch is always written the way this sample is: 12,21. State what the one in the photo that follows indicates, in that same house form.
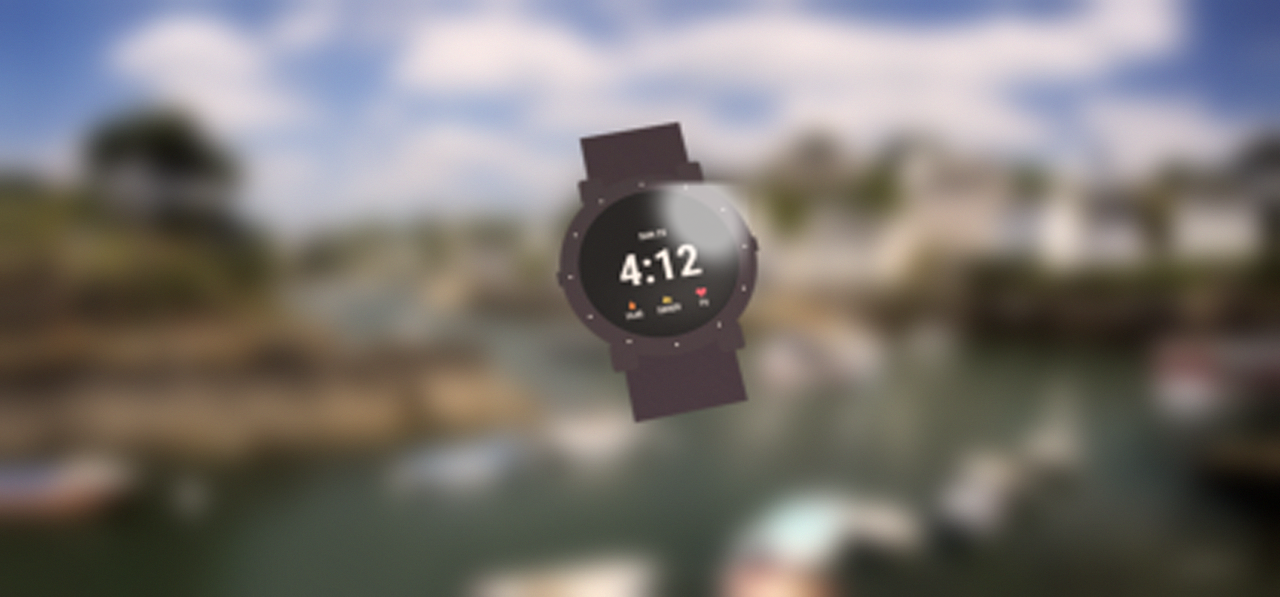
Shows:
4,12
